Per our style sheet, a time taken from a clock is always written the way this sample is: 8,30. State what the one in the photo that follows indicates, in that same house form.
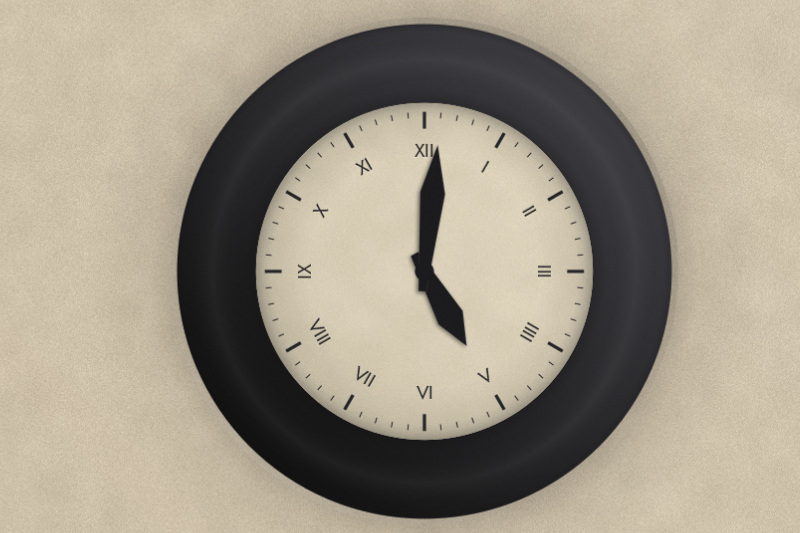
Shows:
5,01
